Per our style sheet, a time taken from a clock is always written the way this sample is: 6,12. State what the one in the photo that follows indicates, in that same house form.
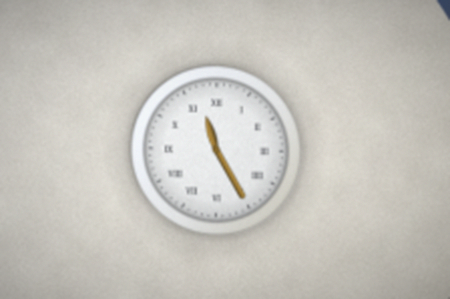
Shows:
11,25
